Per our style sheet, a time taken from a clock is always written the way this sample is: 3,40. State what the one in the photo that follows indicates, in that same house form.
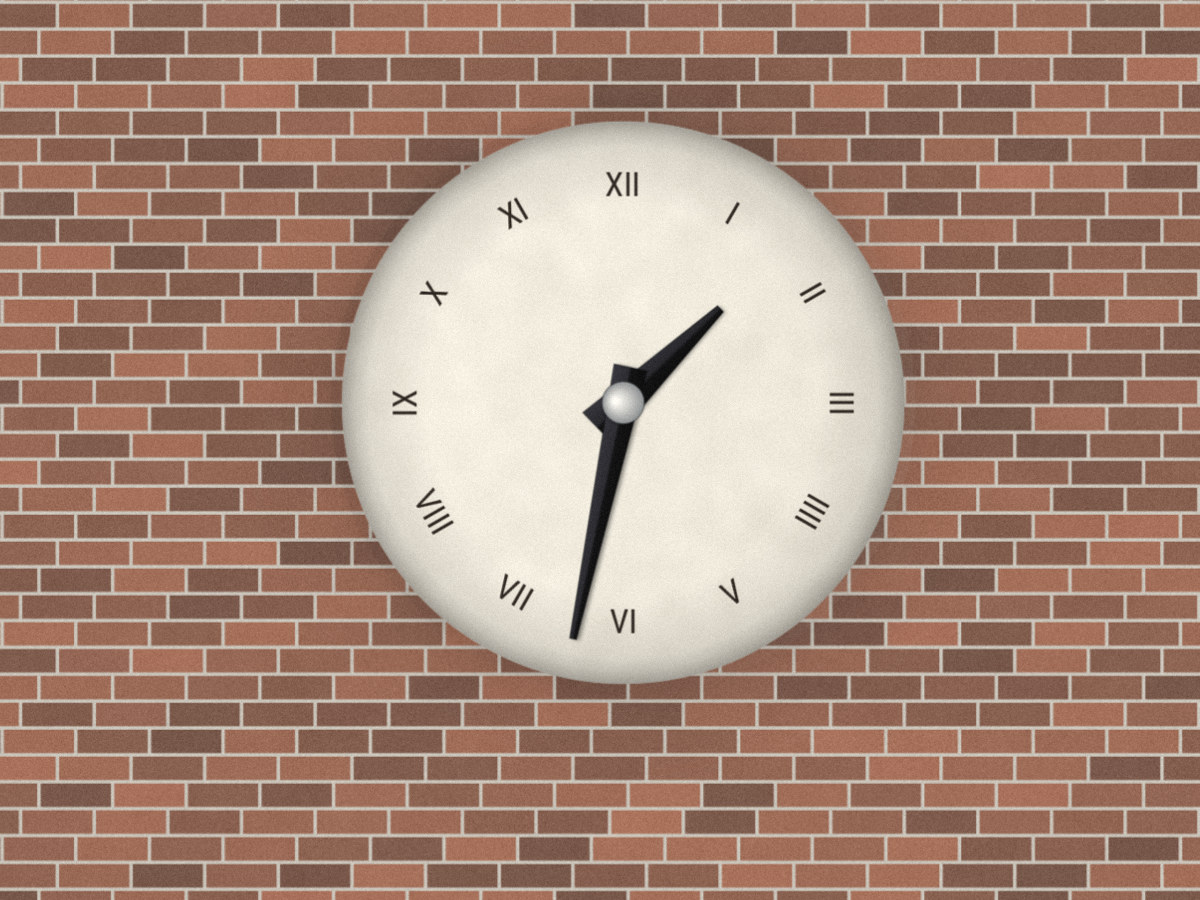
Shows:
1,32
